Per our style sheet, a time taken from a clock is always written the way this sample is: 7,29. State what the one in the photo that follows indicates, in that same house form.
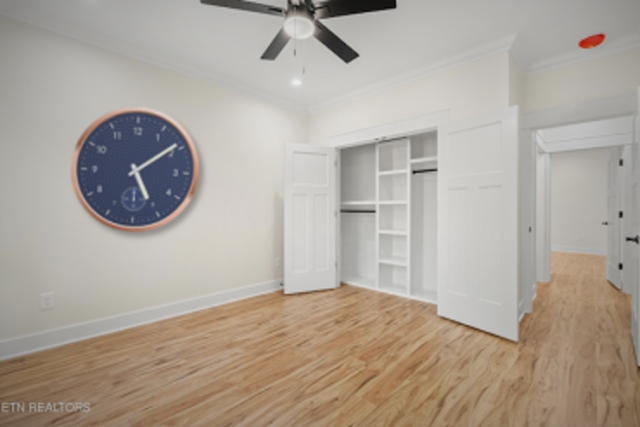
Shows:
5,09
